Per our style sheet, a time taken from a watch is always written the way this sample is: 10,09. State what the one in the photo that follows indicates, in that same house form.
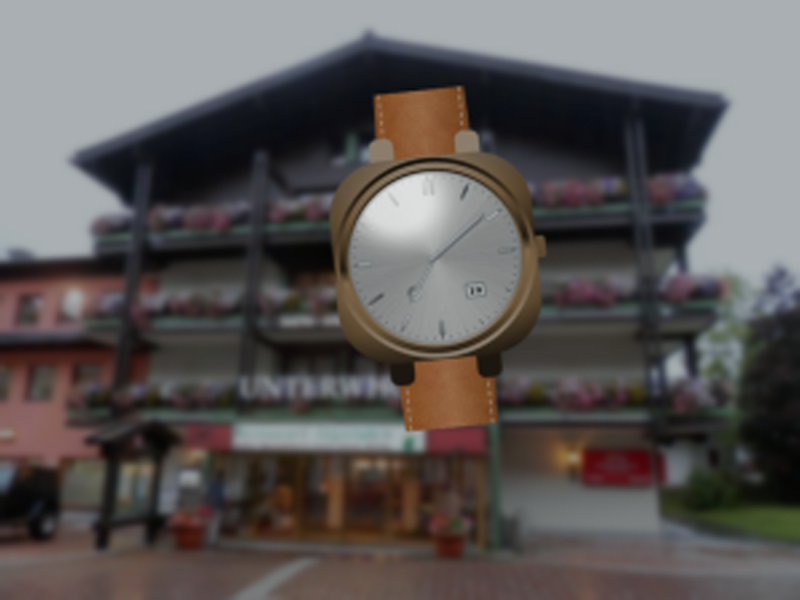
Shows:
7,09
